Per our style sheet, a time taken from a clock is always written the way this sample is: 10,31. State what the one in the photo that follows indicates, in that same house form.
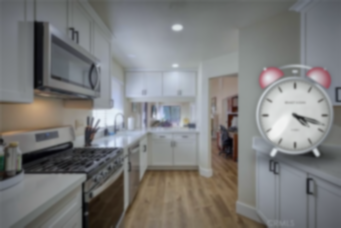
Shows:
4,18
